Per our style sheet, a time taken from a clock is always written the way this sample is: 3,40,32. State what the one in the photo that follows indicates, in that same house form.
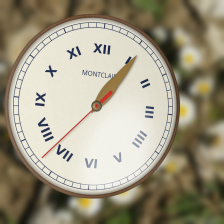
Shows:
1,05,37
